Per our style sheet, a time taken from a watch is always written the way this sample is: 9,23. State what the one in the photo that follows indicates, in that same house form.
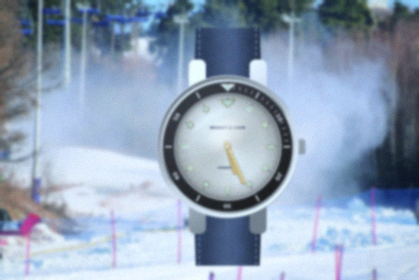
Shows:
5,26
